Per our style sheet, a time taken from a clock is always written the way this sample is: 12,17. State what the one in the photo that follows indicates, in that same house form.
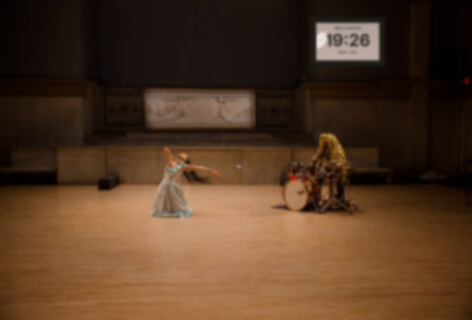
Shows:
19,26
